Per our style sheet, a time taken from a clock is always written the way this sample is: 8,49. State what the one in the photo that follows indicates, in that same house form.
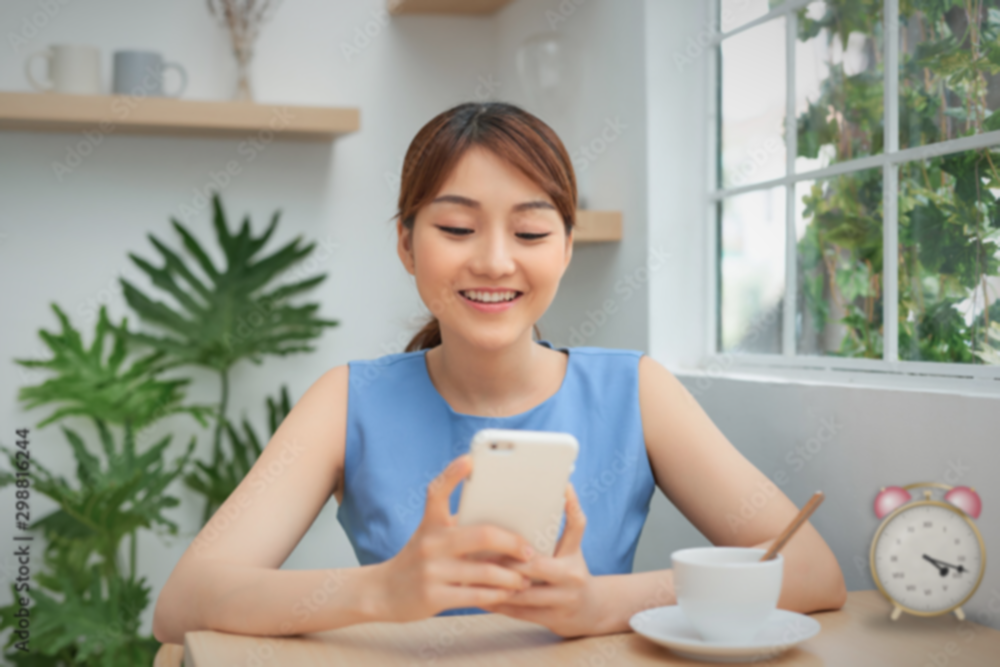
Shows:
4,18
